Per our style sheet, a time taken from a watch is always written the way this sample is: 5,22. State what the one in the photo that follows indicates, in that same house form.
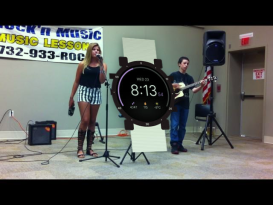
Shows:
8,13
